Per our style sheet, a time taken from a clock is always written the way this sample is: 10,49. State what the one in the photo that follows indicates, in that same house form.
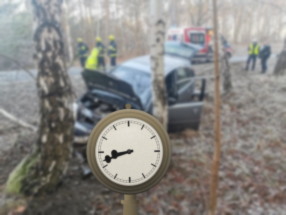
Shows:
8,42
